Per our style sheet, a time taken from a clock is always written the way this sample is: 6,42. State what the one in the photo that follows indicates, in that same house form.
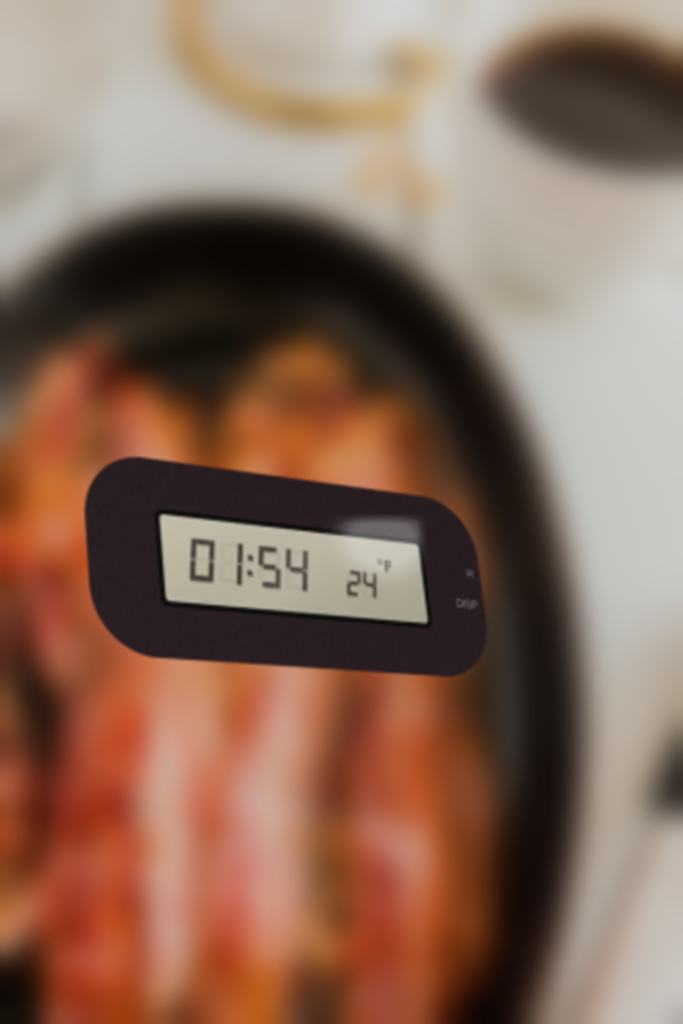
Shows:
1,54
